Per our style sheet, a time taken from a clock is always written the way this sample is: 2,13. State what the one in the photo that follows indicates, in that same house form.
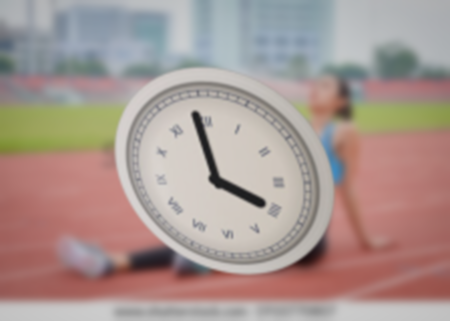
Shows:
3,59
